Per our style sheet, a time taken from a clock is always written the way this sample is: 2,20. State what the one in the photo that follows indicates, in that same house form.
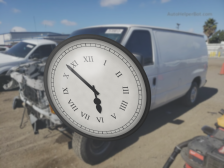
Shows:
5,53
